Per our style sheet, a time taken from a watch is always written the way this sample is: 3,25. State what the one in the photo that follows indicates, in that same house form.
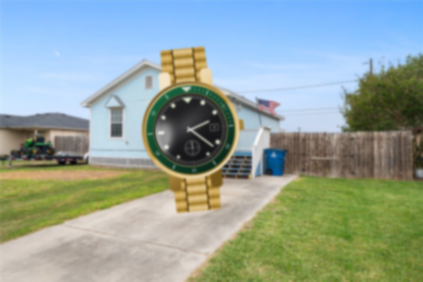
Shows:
2,22
